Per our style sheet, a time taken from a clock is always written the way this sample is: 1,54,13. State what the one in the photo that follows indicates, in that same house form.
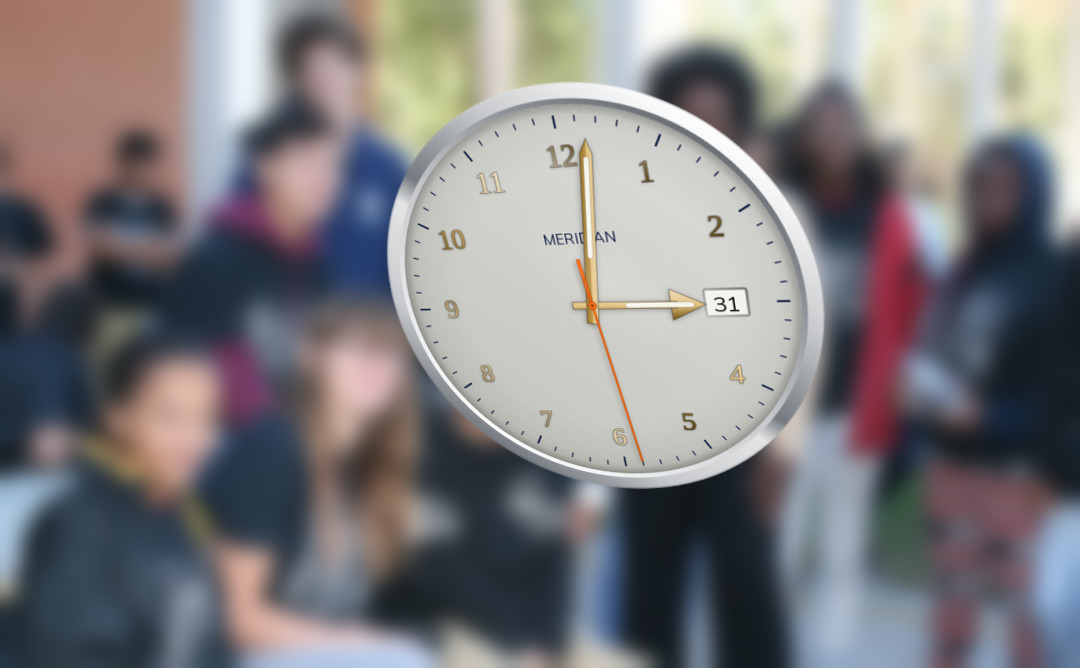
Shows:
3,01,29
